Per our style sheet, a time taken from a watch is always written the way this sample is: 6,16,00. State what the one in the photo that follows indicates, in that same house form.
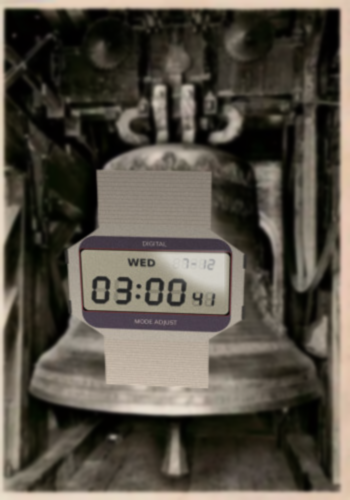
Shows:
3,00,41
